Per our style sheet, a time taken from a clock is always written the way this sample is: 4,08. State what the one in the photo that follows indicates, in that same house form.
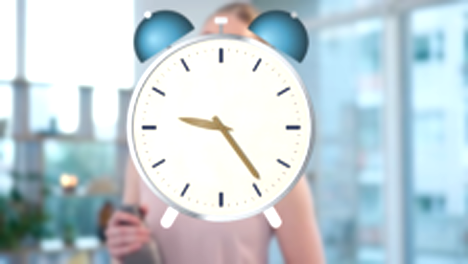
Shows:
9,24
